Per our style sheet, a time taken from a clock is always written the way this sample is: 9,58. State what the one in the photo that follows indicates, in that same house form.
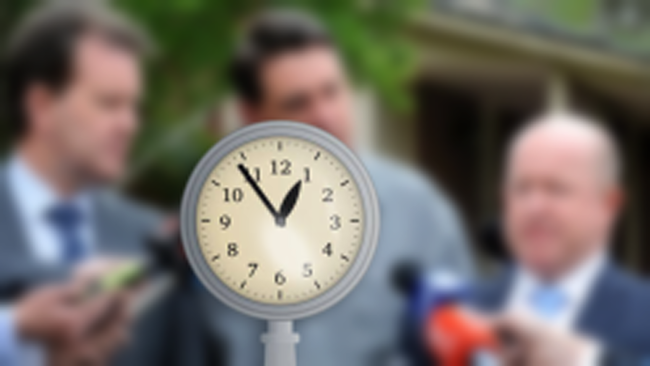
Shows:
12,54
